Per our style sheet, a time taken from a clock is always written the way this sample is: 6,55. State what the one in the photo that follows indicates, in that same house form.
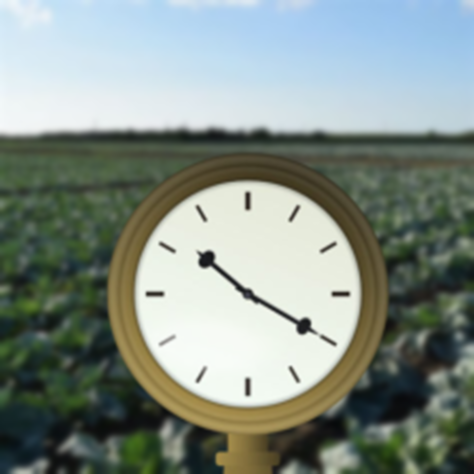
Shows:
10,20
